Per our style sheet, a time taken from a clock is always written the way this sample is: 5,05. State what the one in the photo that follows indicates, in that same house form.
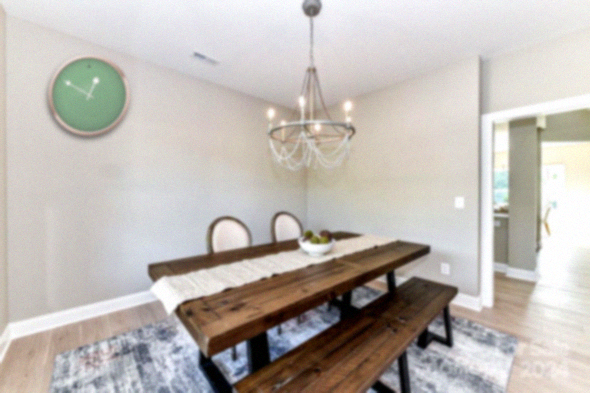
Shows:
12,50
